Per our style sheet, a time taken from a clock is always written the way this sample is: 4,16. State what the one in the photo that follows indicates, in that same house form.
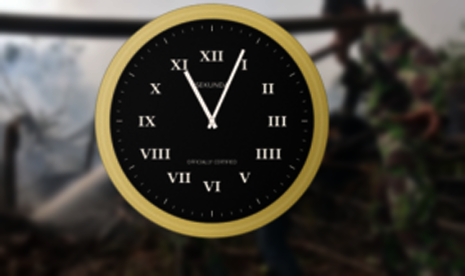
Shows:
11,04
